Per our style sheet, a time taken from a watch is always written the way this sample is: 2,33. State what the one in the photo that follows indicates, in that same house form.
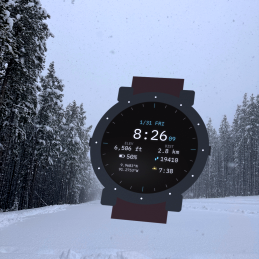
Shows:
8,26
